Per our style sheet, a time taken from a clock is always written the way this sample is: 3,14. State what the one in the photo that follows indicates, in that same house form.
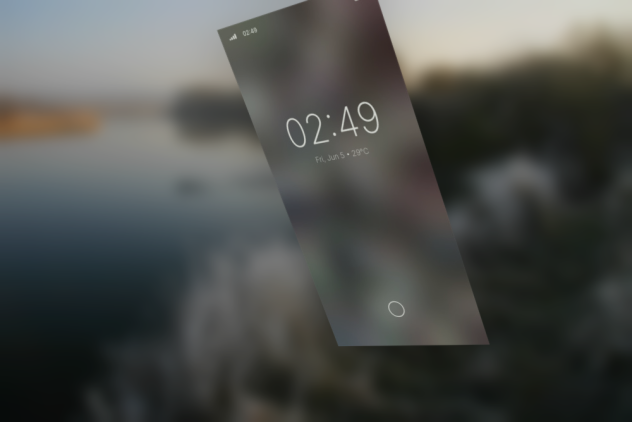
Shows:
2,49
